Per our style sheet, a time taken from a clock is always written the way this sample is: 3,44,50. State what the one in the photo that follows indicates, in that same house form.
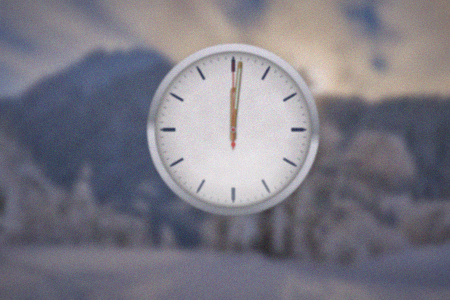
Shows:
12,01,00
